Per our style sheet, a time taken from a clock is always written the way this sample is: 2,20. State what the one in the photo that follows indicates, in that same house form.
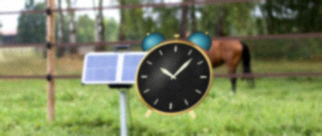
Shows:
10,07
